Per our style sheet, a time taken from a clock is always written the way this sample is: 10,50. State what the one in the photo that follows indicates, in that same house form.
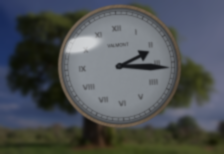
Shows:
2,16
